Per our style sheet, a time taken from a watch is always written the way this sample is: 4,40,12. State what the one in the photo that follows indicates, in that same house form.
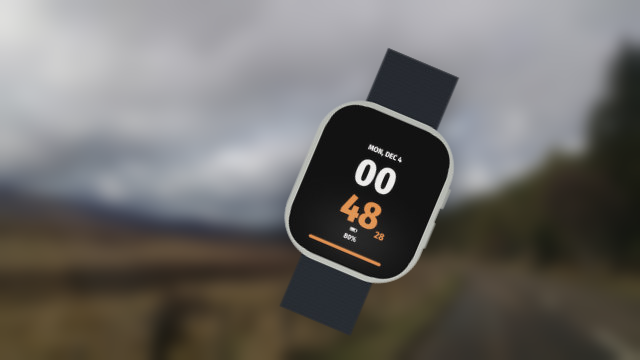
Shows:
0,48,28
